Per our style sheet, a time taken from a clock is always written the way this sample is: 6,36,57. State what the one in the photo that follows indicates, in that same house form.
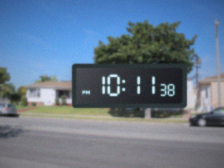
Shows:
10,11,38
